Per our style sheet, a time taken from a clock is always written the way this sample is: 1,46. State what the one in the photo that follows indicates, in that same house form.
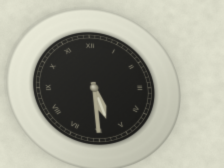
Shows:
5,30
